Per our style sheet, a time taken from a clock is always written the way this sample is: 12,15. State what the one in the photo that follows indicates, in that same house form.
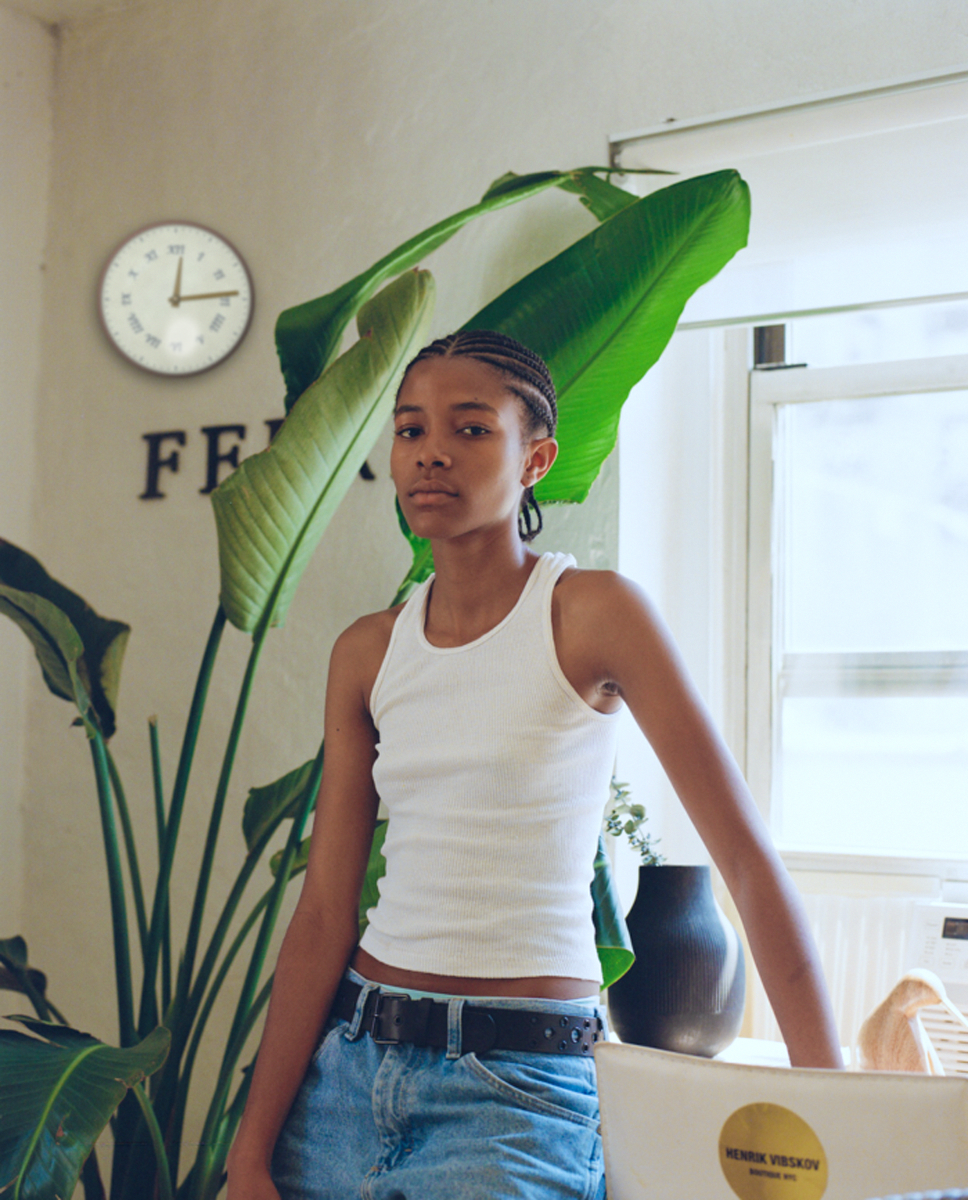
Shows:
12,14
